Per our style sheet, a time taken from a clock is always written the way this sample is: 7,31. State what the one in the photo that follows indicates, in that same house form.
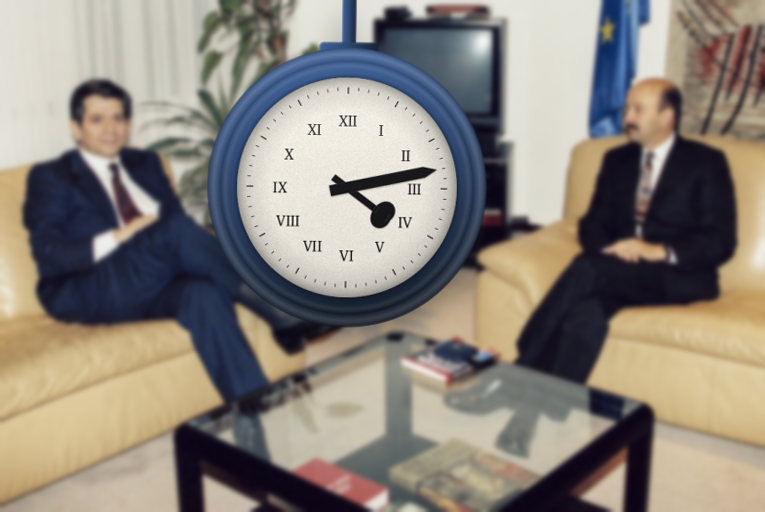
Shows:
4,13
